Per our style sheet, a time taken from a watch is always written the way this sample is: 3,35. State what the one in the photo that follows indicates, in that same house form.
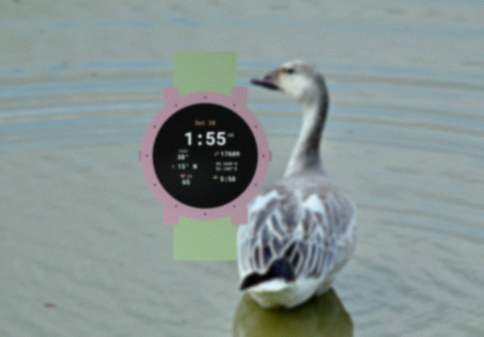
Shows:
1,55
